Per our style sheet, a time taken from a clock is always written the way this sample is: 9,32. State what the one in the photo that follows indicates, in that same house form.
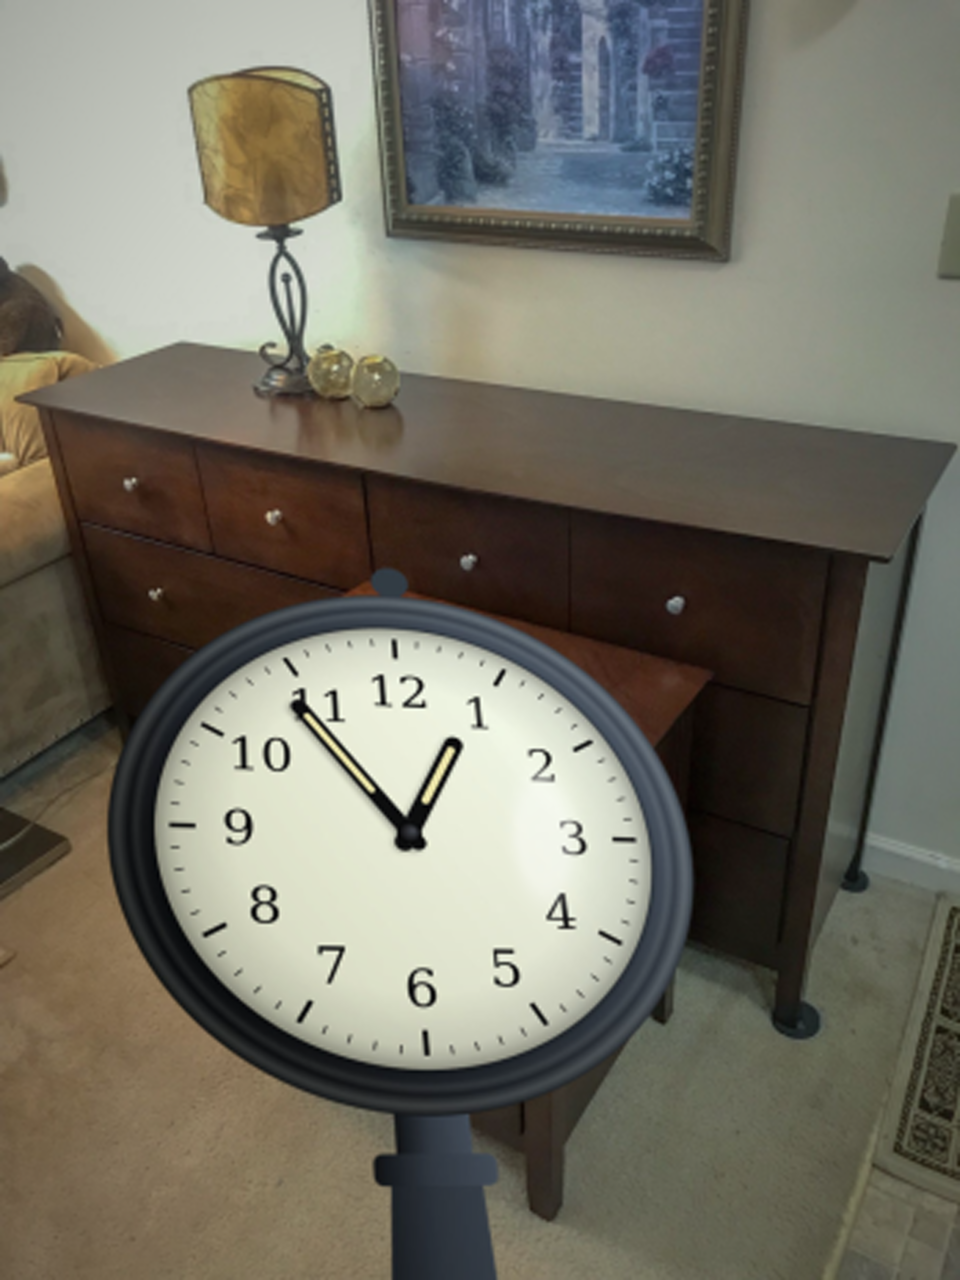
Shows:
12,54
